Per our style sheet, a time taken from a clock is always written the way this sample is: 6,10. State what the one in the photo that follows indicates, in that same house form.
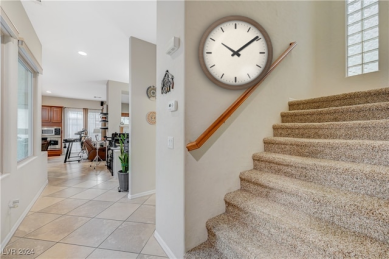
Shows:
10,09
